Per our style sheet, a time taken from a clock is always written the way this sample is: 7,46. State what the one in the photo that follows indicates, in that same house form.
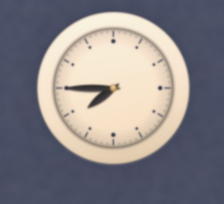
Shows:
7,45
